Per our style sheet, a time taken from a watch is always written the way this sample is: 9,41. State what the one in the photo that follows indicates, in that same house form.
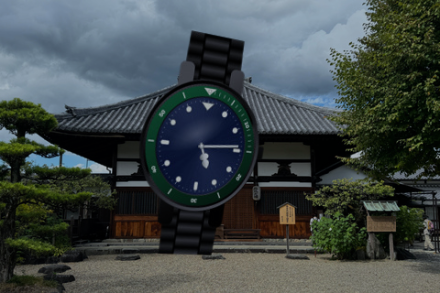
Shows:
5,14
